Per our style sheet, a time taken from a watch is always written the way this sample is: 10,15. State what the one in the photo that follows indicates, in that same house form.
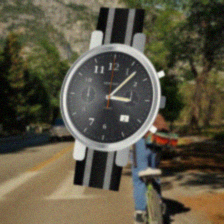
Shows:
3,07
